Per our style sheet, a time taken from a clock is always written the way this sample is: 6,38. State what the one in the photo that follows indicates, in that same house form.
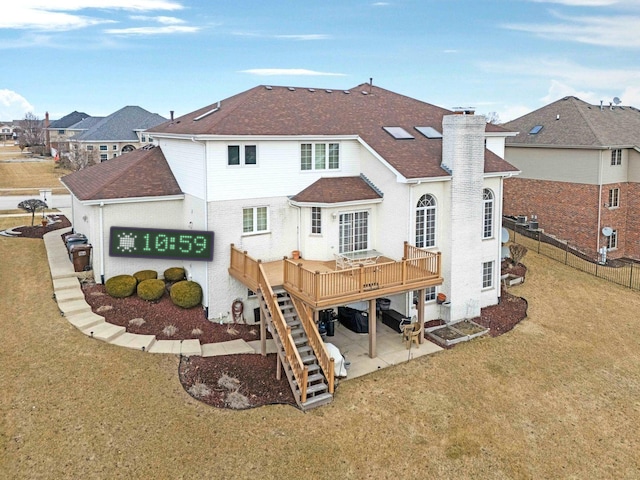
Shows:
10,59
